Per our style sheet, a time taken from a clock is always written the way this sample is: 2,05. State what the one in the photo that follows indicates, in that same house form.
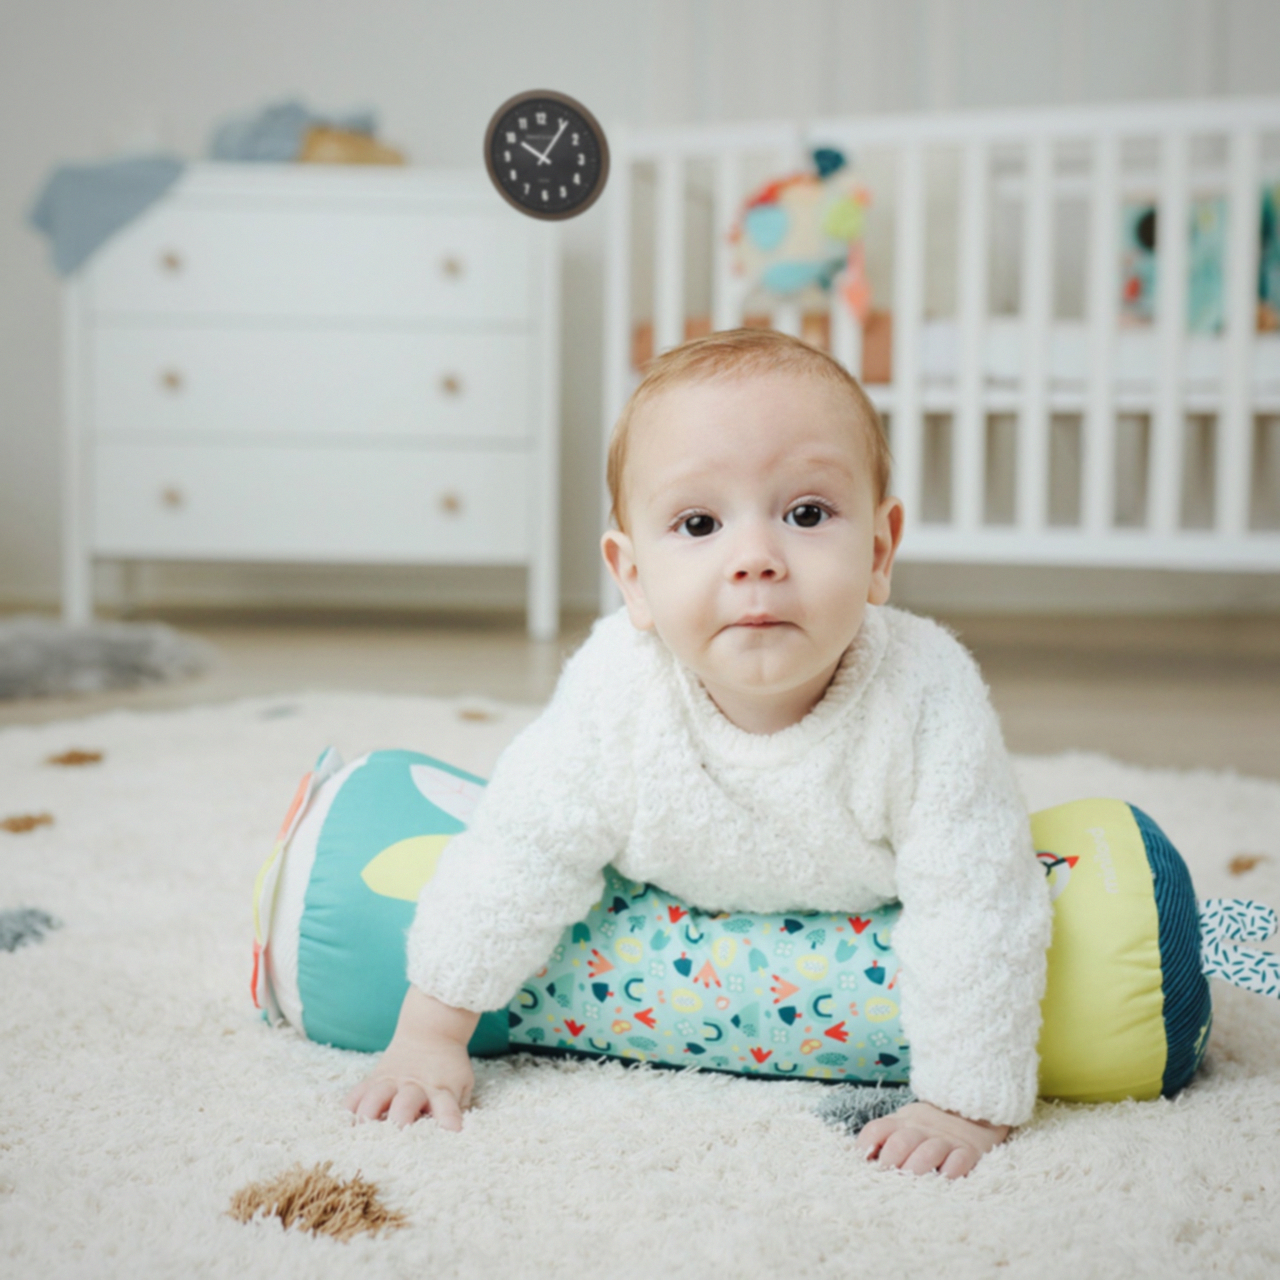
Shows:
10,06
